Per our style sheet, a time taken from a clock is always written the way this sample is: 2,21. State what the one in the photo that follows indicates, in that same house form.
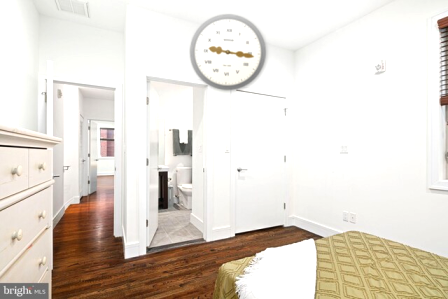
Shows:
9,16
